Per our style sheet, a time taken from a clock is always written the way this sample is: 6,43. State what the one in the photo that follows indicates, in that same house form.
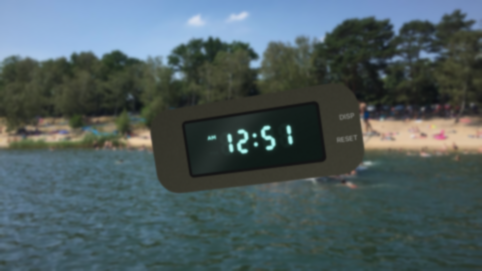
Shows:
12,51
